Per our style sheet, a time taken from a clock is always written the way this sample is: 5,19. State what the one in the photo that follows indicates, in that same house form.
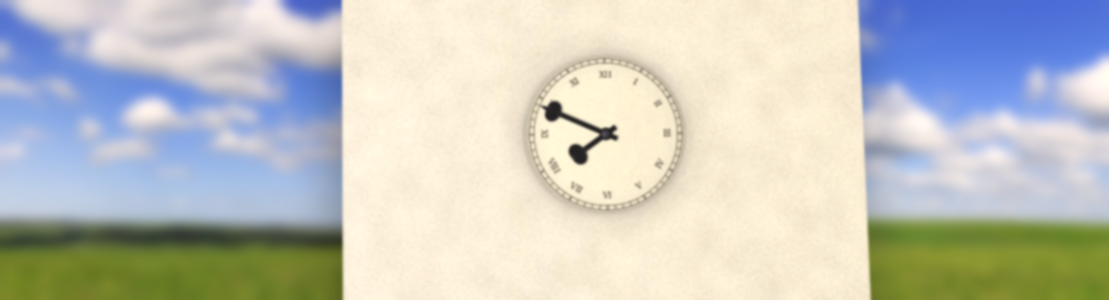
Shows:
7,49
